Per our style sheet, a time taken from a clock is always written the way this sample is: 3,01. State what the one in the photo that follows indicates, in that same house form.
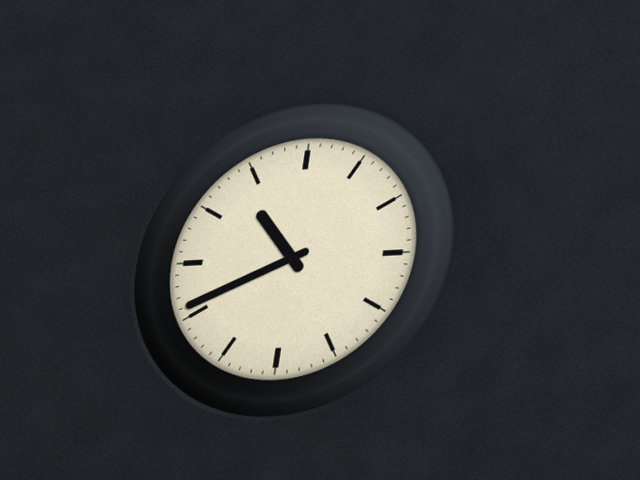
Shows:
10,41
